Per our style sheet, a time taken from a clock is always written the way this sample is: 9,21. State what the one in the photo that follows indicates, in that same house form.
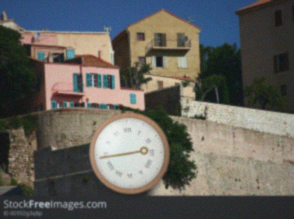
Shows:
2,44
